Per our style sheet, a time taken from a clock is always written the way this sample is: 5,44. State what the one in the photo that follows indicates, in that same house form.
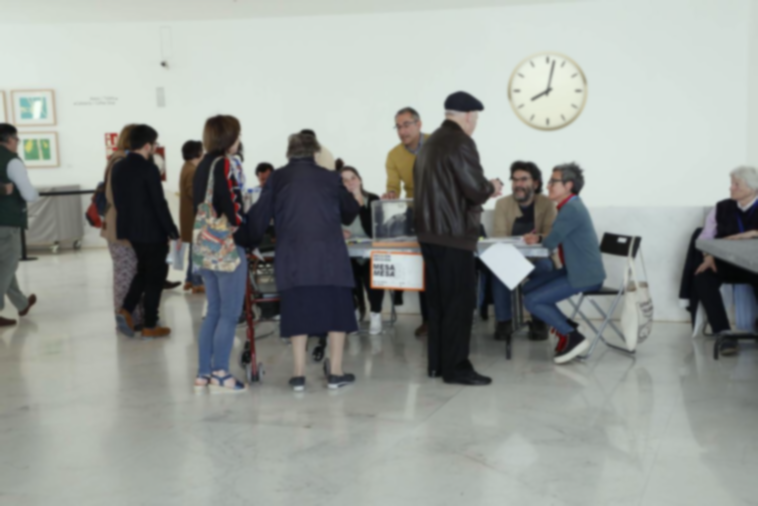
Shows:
8,02
